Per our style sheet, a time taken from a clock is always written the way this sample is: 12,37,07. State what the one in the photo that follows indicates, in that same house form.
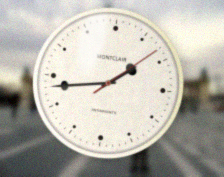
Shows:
1,43,08
